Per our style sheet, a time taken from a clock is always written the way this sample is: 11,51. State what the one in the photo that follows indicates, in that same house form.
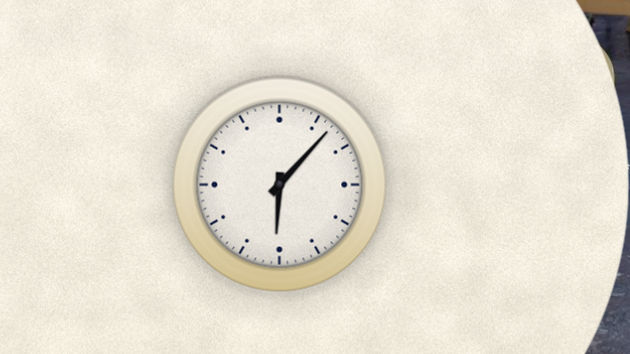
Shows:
6,07
